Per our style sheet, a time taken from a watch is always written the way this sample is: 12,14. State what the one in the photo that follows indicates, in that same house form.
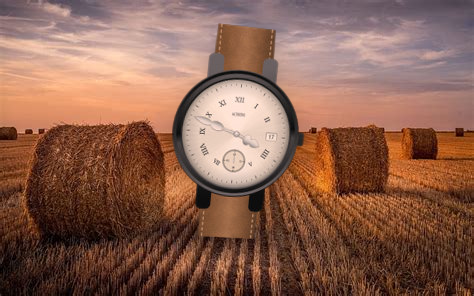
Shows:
3,48
